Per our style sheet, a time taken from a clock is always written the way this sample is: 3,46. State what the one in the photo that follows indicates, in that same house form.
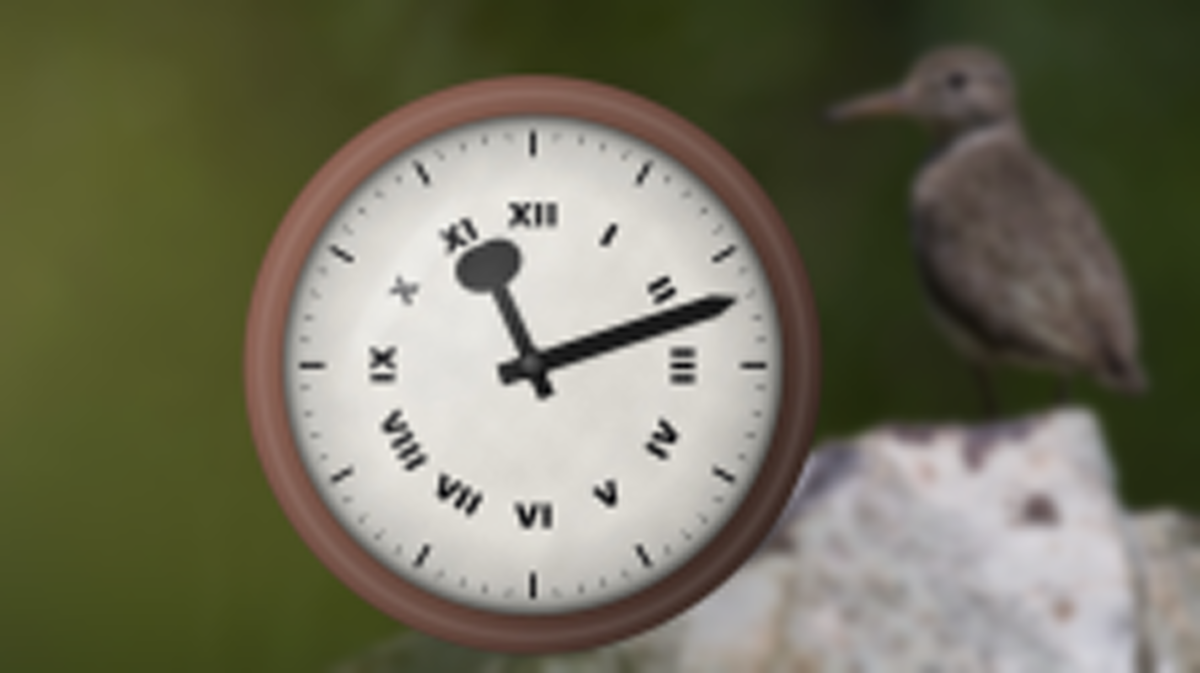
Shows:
11,12
